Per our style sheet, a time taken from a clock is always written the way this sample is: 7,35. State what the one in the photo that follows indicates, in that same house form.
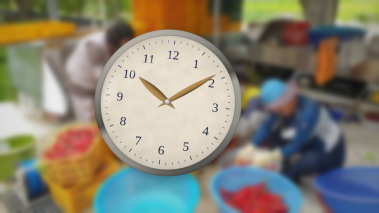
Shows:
10,09
